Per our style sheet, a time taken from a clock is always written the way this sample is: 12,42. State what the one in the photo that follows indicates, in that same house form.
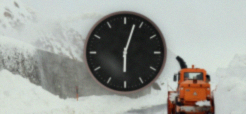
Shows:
6,03
